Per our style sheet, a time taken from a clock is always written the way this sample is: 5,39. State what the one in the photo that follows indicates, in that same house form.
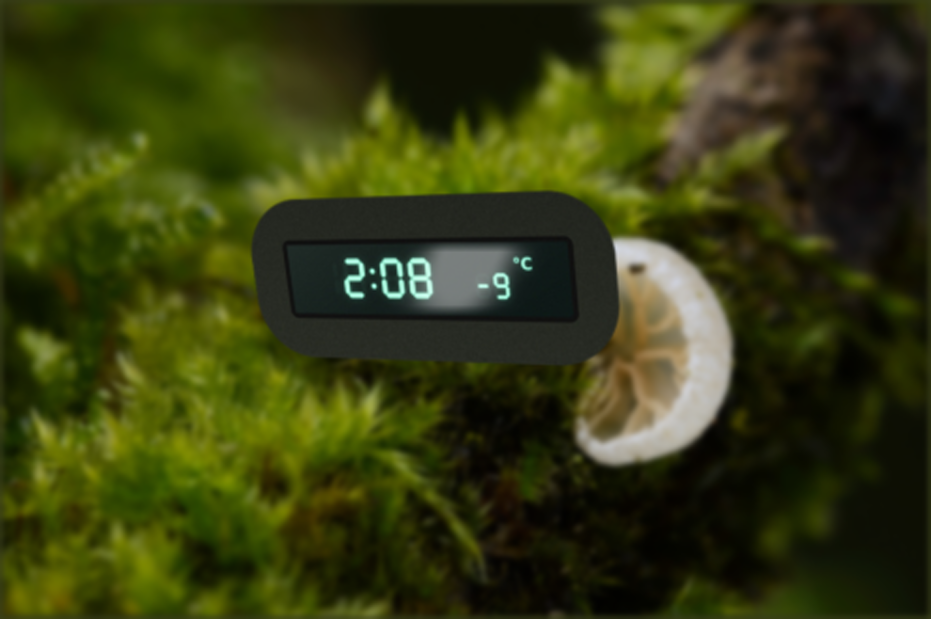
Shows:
2,08
